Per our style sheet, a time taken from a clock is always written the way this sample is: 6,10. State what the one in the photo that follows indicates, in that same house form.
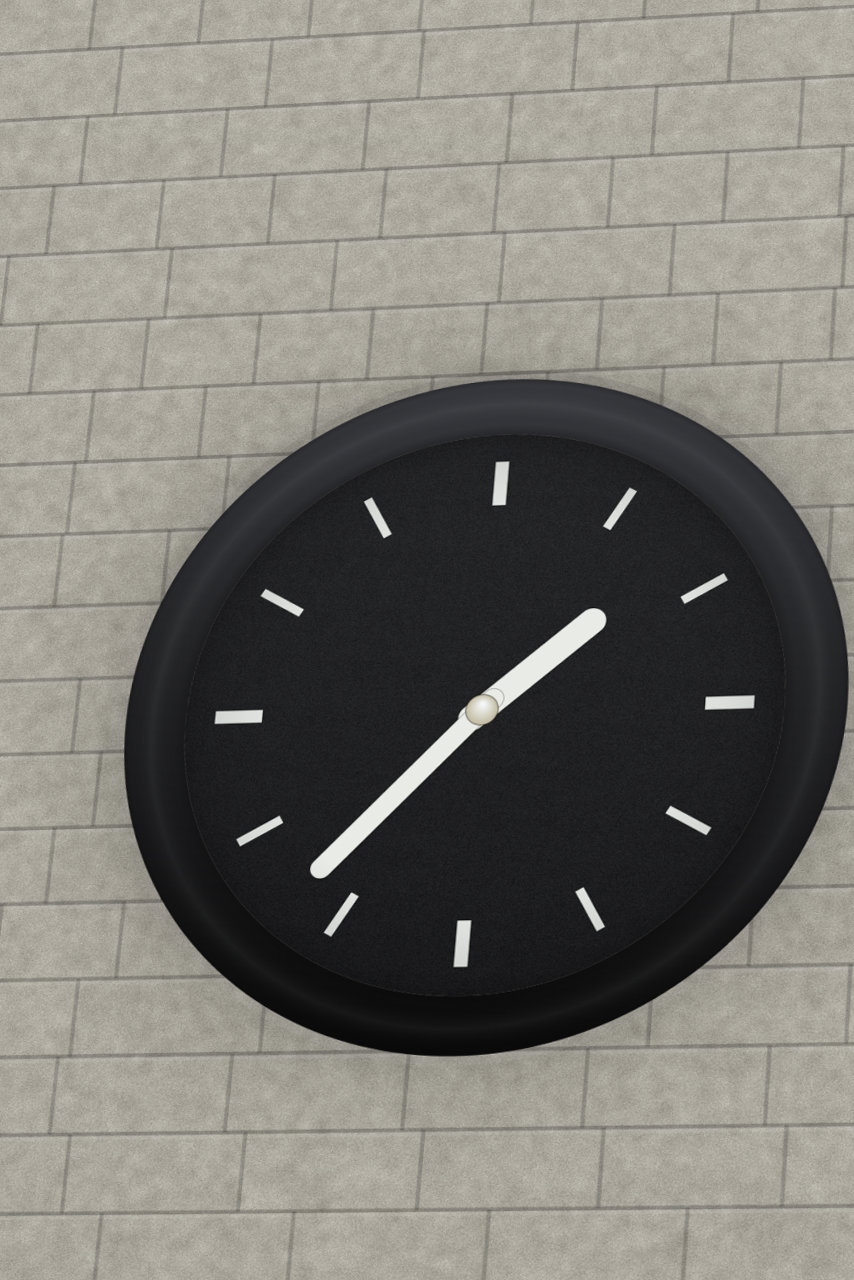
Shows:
1,37
